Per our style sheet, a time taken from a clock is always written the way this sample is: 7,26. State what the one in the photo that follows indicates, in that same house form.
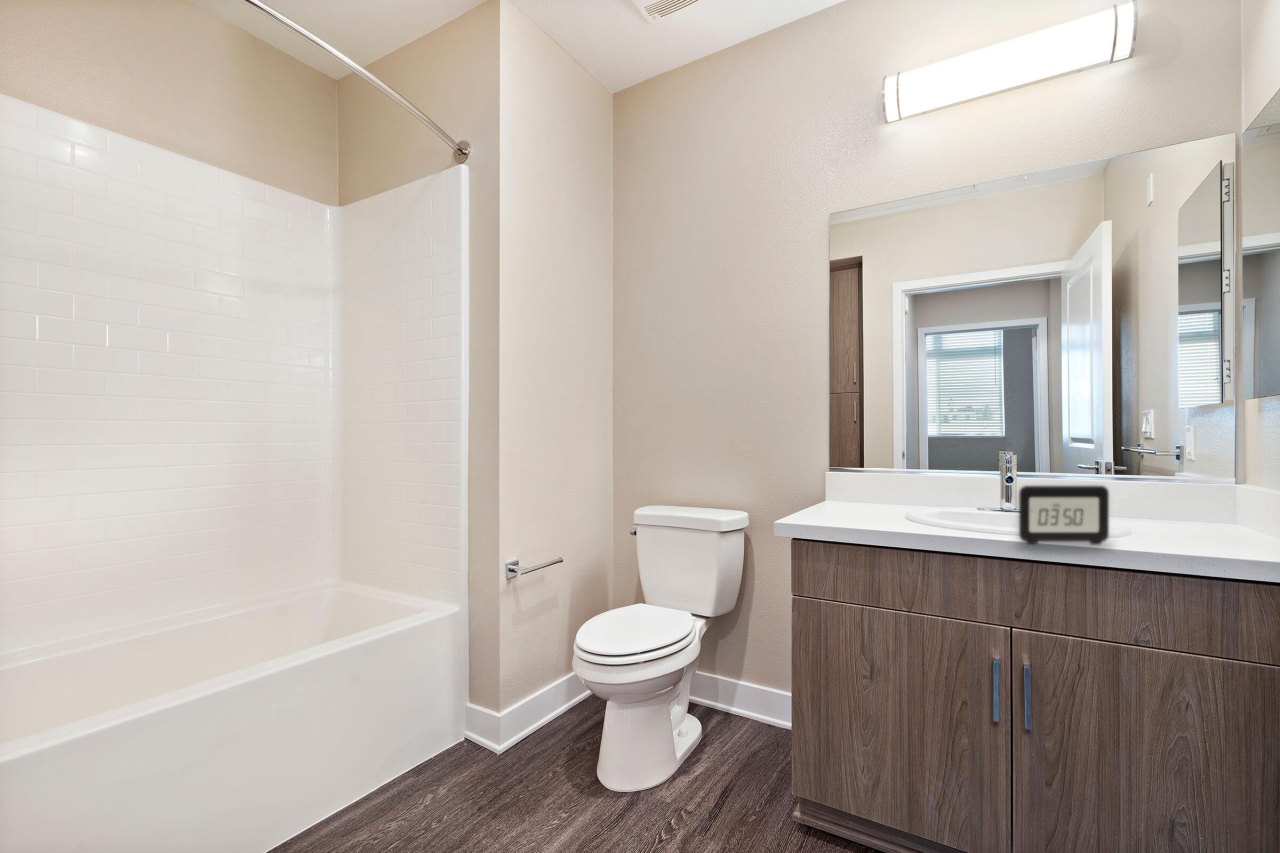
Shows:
3,50
